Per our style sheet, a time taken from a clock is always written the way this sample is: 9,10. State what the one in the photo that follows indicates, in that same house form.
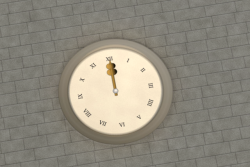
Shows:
12,00
